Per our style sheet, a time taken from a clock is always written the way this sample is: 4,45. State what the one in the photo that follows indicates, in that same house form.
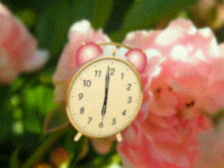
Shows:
5,59
